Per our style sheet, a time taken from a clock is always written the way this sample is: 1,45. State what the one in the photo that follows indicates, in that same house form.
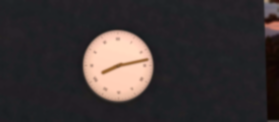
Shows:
8,13
